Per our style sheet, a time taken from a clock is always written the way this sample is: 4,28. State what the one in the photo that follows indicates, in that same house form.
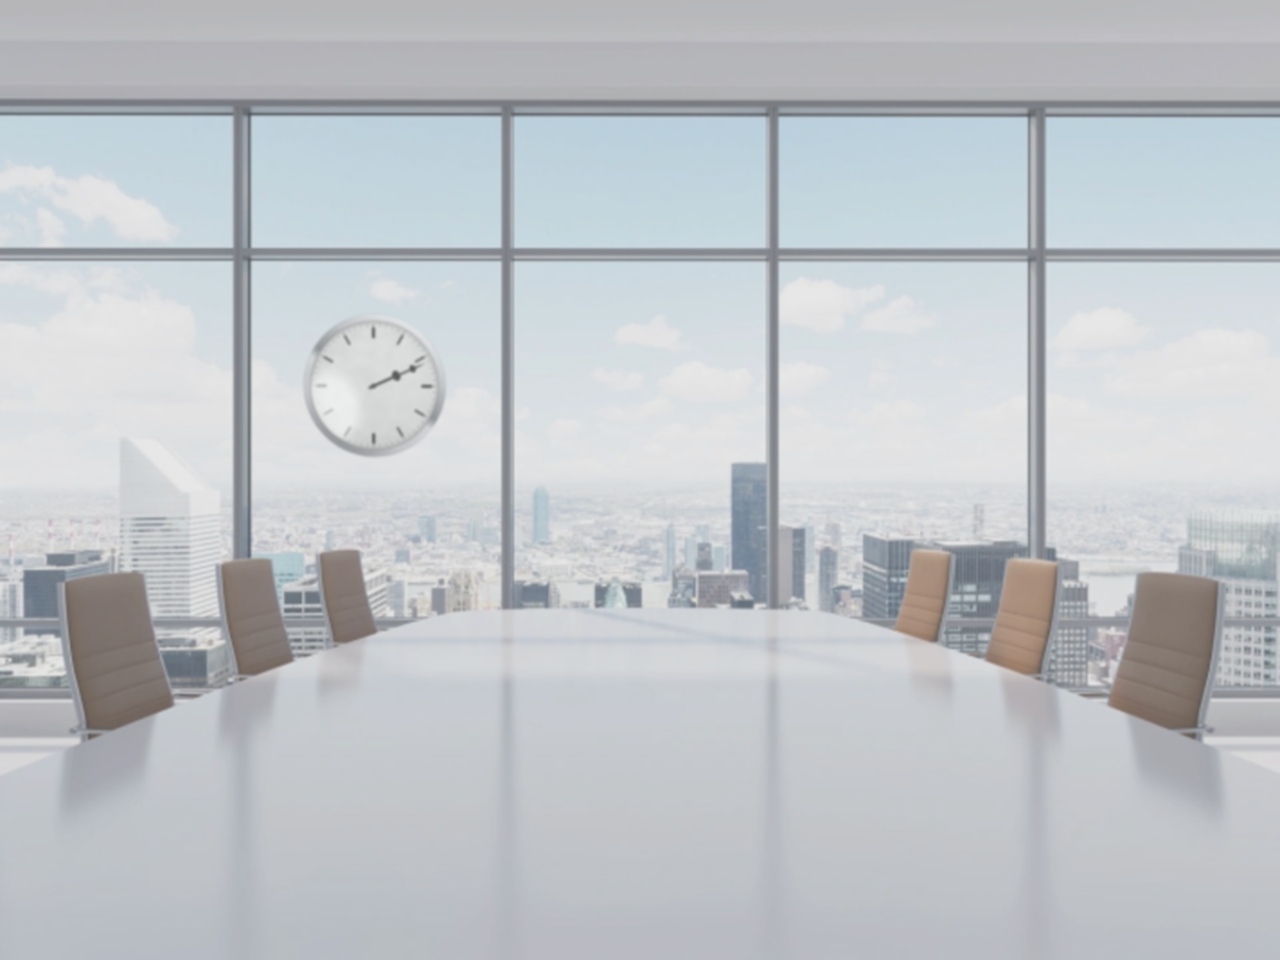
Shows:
2,11
